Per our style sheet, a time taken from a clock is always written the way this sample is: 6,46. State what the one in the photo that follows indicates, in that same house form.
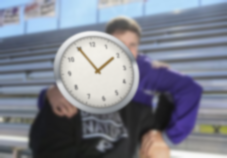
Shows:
1,55
